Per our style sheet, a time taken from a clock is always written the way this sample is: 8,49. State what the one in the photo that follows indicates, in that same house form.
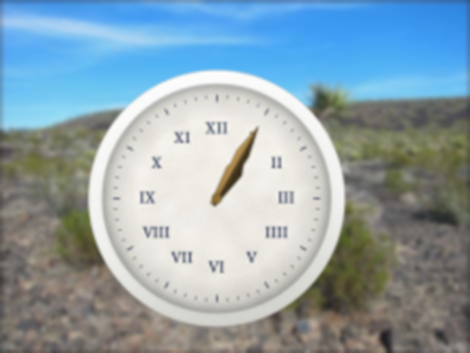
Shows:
1,05
